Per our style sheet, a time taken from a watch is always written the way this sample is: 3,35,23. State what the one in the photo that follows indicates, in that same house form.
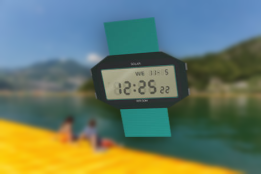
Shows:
12,25,22
